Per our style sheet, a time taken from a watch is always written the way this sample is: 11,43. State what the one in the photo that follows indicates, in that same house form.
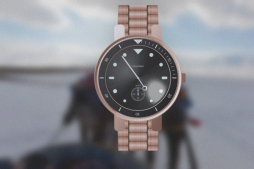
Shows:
4,54
